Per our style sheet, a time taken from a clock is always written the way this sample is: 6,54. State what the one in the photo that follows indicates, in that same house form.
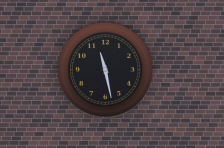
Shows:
11,28
